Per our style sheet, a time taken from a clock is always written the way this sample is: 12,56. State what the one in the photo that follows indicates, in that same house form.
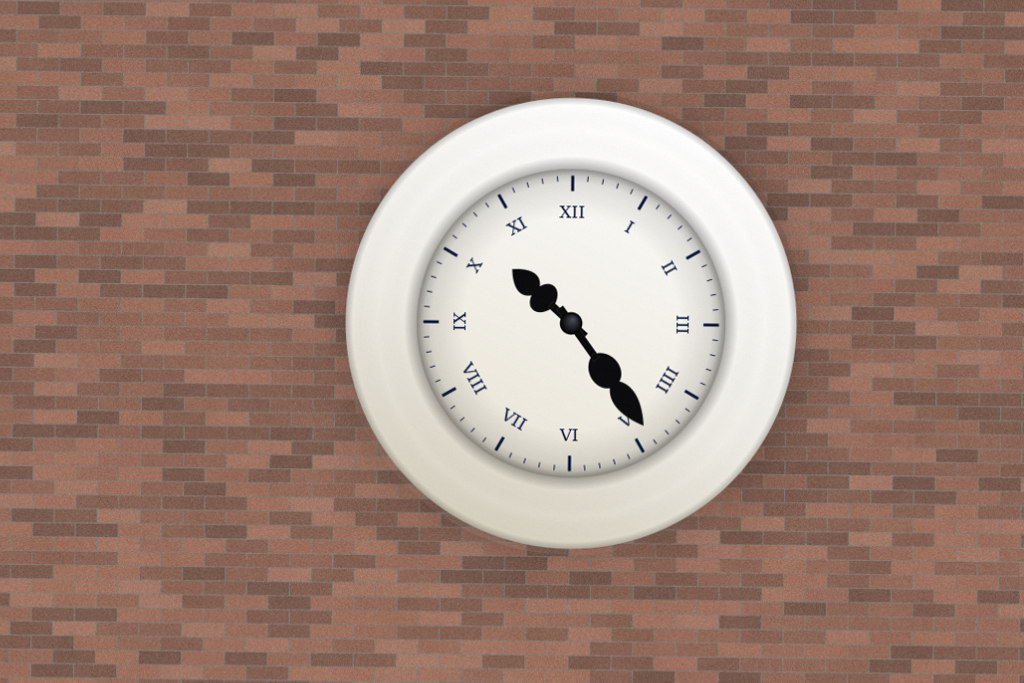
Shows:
10,24
